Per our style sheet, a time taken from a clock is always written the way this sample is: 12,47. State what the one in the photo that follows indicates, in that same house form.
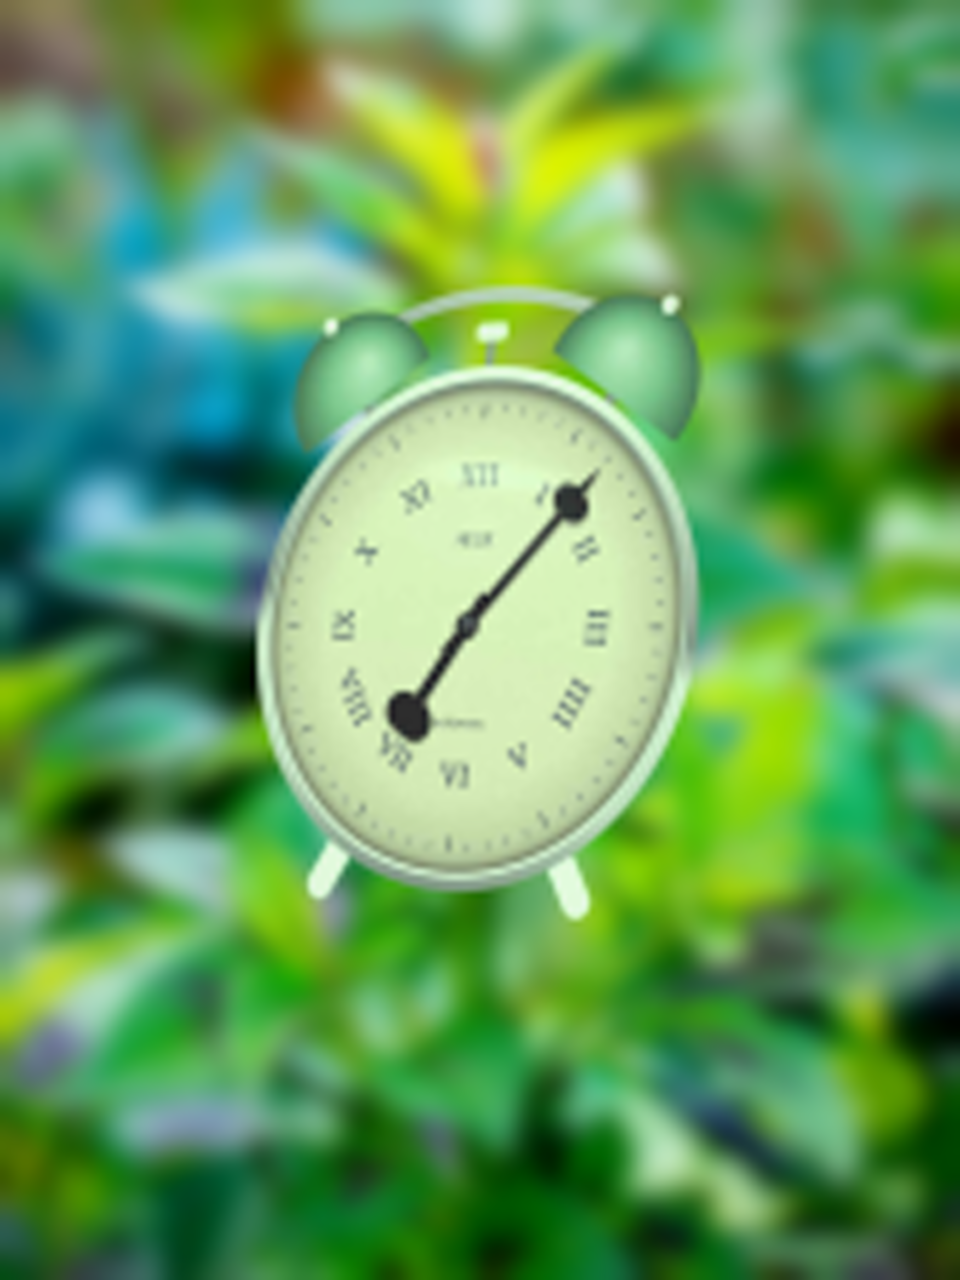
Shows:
7,07
